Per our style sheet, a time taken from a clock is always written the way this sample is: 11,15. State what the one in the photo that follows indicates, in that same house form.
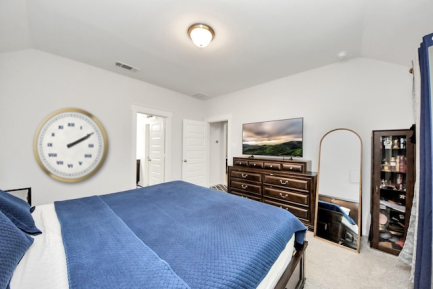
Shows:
2,10
